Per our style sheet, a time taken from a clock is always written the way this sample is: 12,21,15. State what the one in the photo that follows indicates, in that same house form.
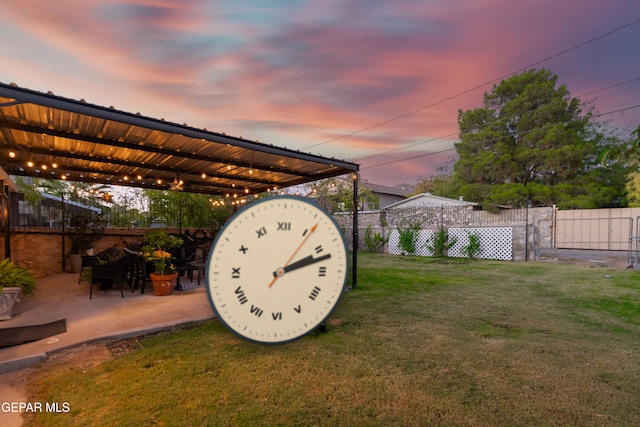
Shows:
2,12,06
